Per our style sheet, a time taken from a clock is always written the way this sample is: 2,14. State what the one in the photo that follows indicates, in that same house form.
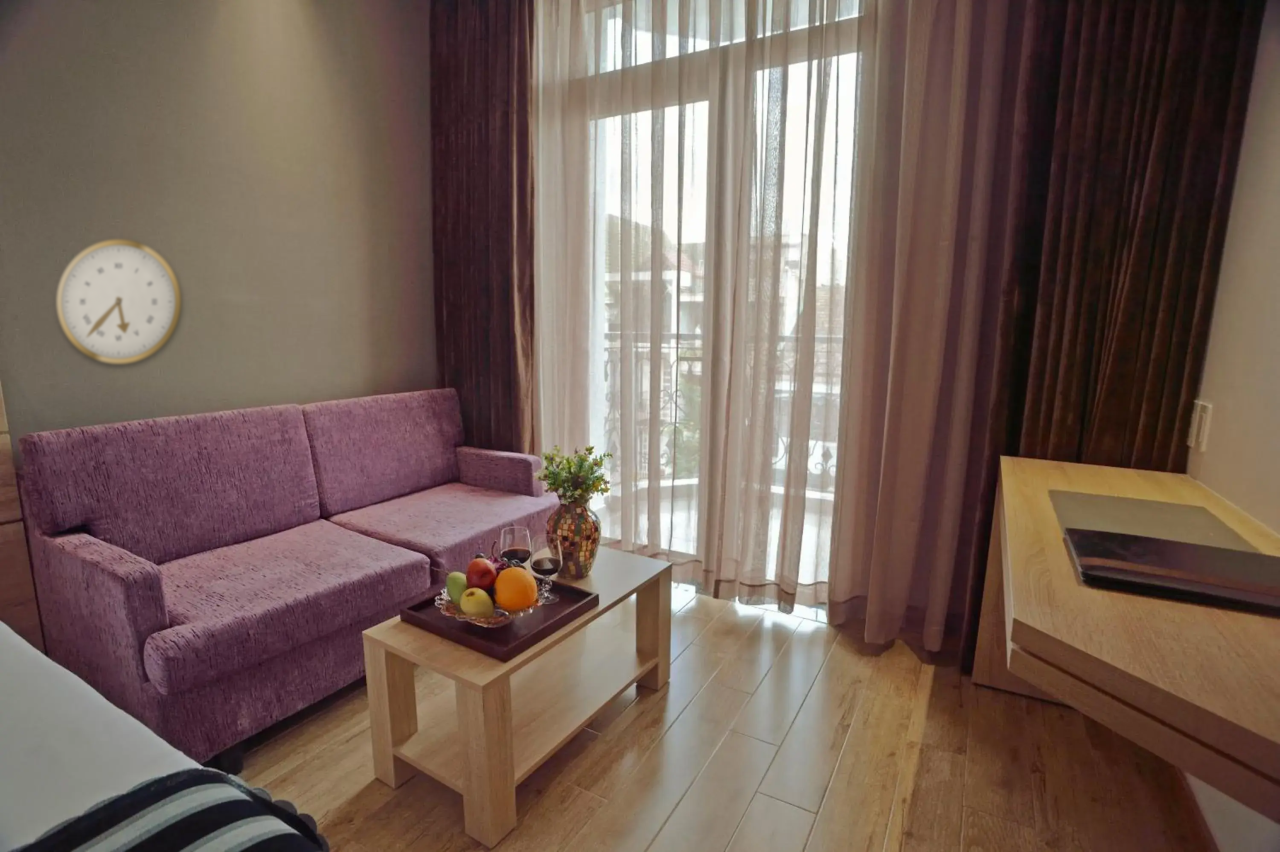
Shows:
5,37
